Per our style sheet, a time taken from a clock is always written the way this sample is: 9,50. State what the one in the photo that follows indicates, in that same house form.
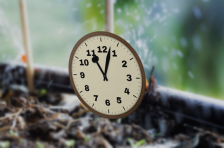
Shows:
11,03
